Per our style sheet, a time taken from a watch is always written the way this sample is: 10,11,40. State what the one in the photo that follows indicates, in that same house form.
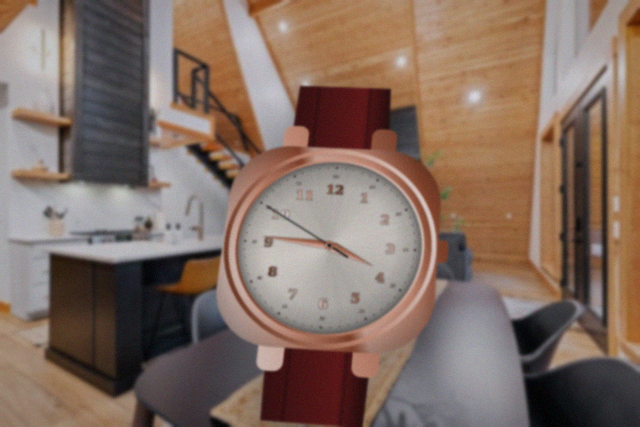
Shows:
3,45,50
